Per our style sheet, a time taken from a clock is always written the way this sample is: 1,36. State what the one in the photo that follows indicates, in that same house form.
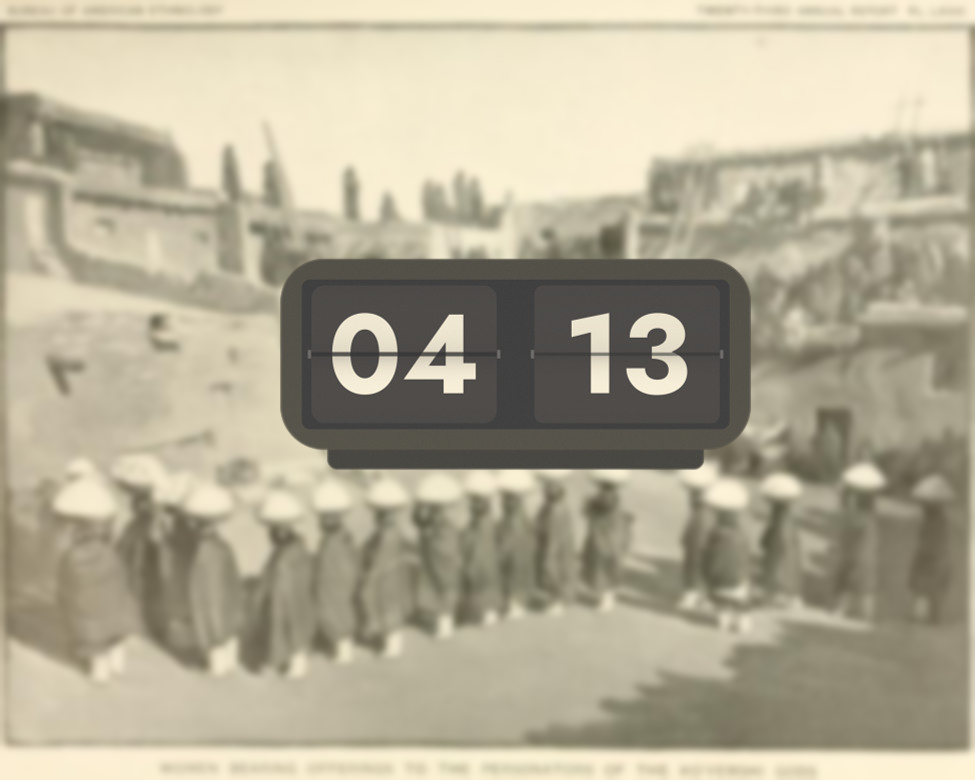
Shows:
4,13
